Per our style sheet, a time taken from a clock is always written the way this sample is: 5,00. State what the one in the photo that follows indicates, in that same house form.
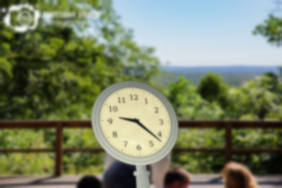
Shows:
9,22
